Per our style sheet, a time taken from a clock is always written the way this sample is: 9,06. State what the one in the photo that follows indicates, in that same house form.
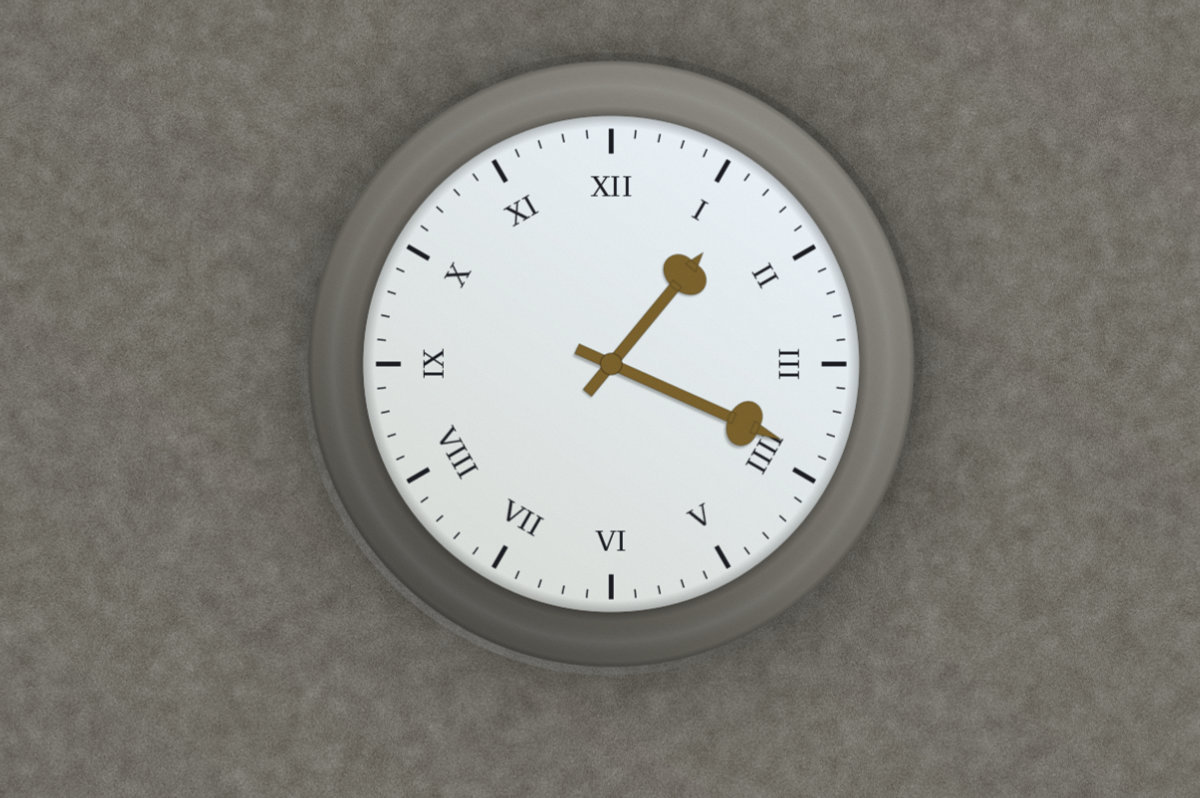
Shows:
1,19
